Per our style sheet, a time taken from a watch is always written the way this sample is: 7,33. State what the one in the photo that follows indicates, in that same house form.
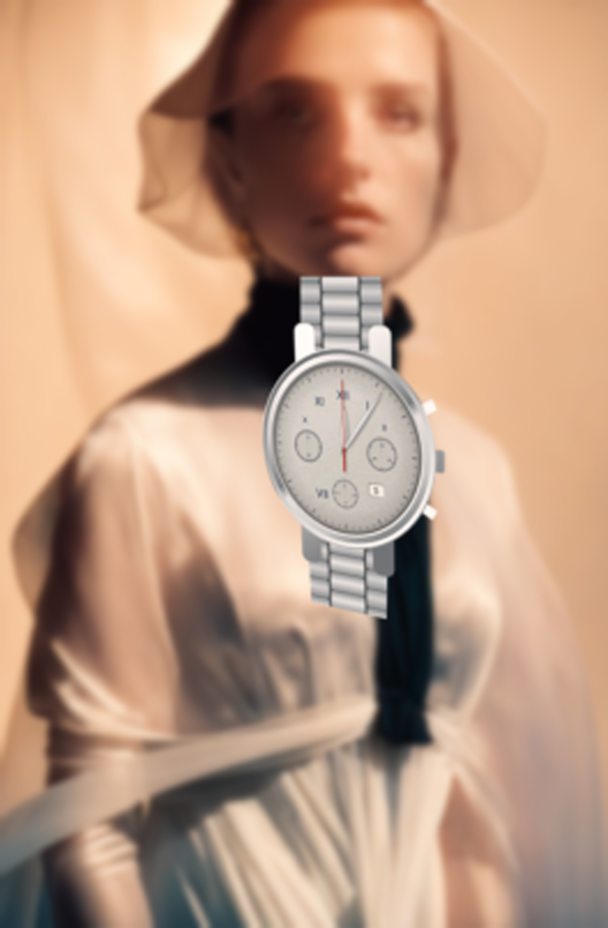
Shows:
12,06
